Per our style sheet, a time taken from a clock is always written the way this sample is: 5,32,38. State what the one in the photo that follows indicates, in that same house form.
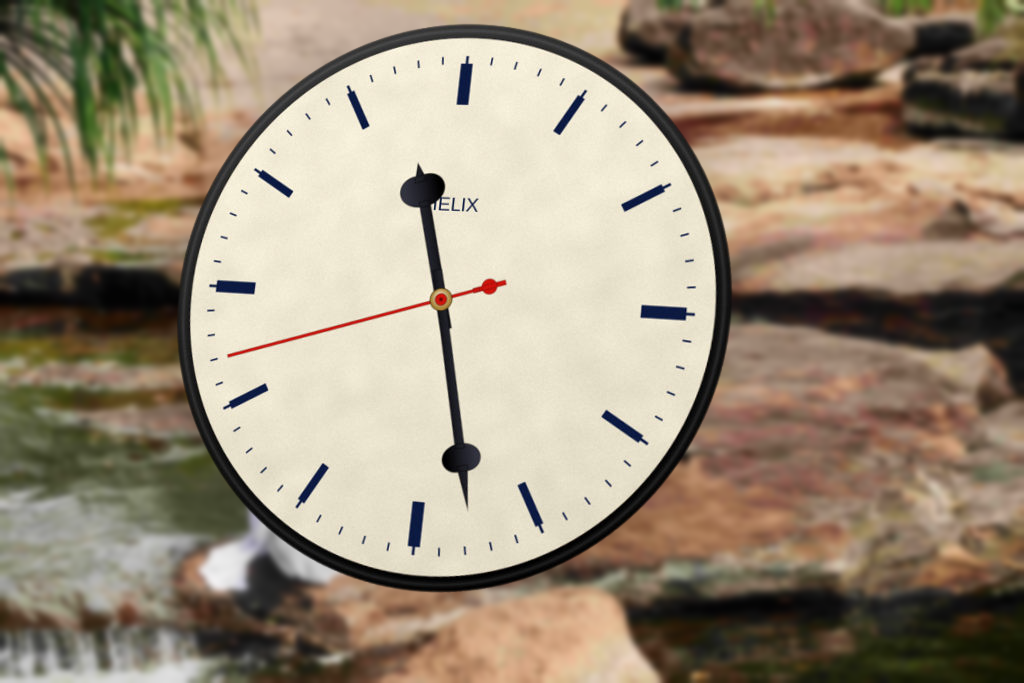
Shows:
11,27,42
